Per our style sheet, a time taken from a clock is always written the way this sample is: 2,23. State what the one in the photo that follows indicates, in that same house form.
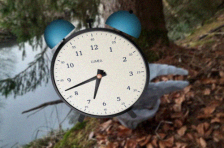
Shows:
6,42
